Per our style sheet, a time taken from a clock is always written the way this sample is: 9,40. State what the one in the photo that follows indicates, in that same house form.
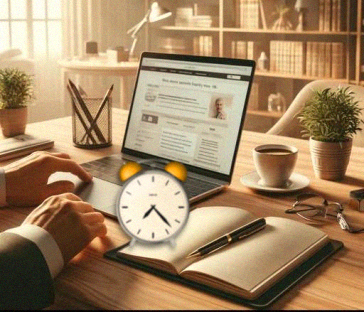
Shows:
7,23
